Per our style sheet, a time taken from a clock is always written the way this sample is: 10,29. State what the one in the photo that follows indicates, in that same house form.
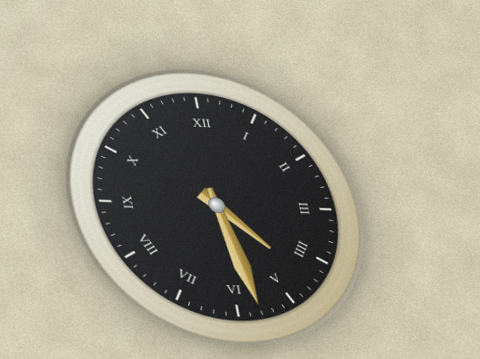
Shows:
4,28
